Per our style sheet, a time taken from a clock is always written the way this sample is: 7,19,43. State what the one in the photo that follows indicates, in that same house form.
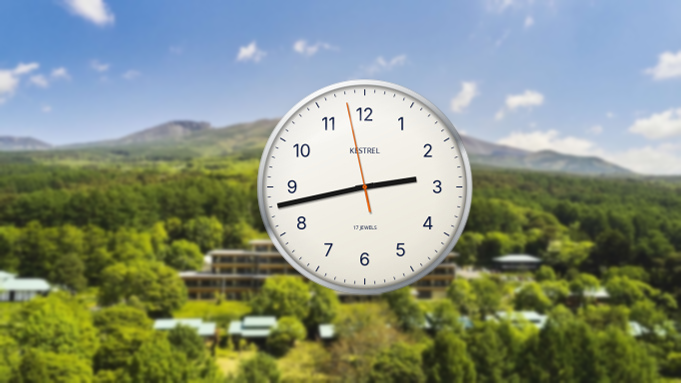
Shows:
2,42,58
